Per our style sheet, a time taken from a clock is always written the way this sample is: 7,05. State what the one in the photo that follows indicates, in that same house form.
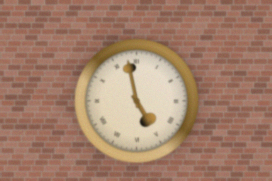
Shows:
4,58
